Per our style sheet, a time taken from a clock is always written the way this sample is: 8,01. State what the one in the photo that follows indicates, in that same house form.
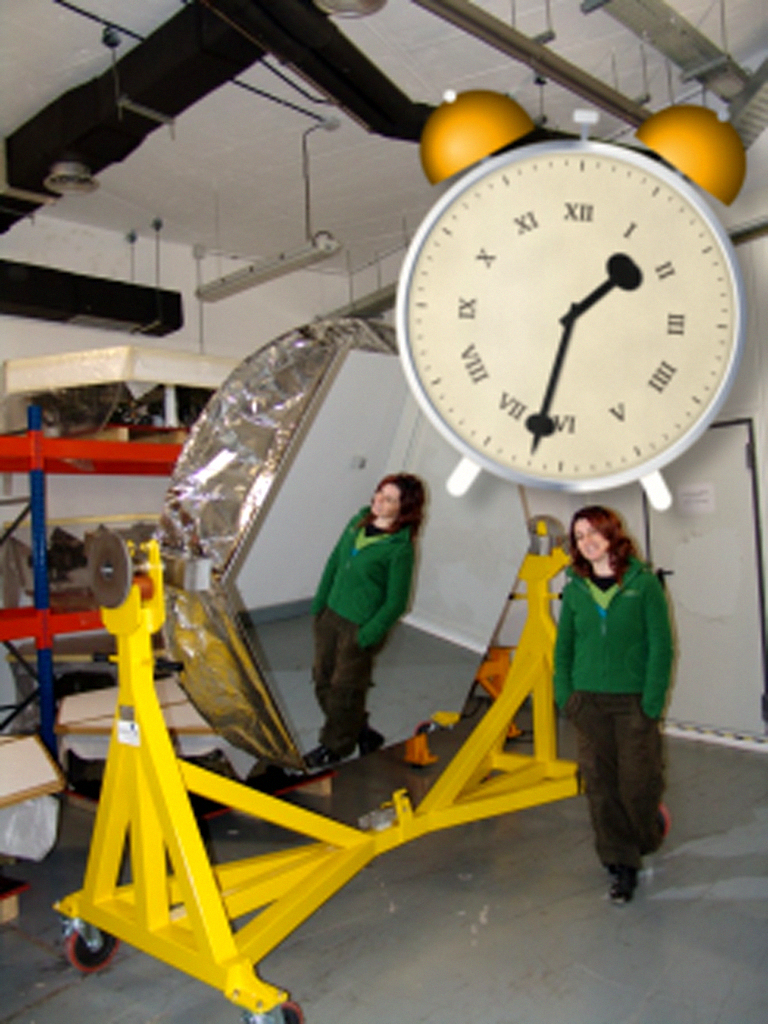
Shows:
1,32
